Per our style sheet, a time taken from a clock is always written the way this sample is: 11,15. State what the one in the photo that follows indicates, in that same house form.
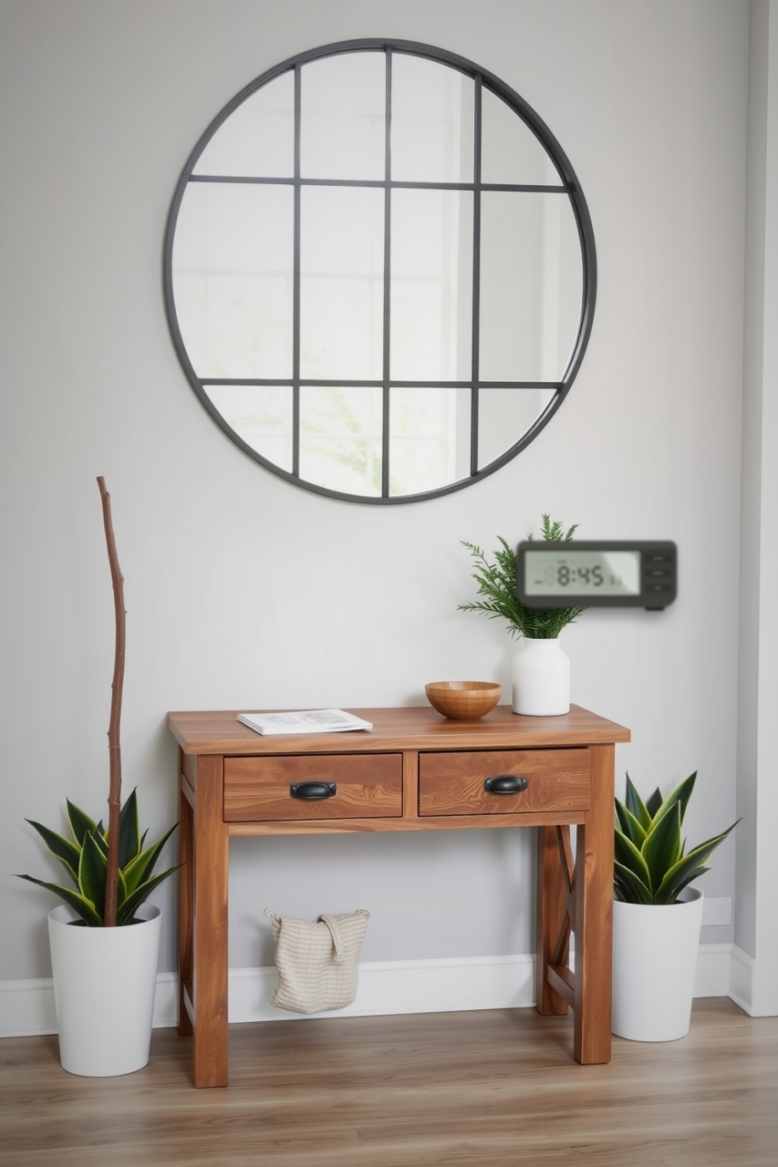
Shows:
8,45
